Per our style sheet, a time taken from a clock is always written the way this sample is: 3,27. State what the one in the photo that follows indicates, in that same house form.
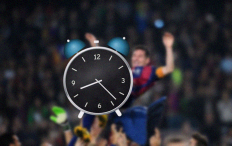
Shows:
8,23
